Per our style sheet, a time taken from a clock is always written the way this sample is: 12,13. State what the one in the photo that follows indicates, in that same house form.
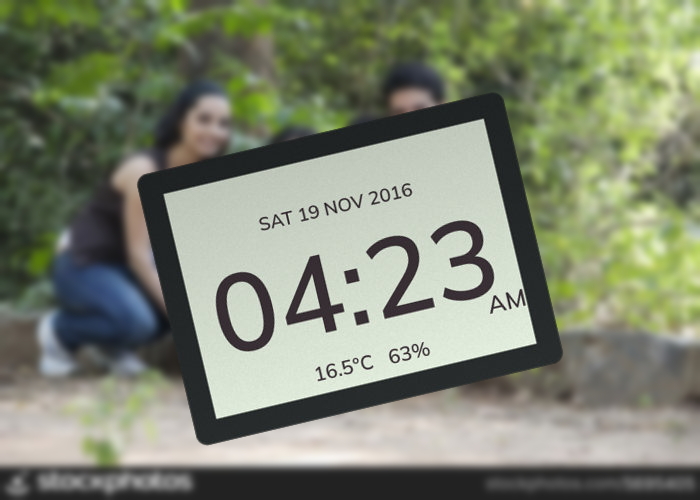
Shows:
4,23
